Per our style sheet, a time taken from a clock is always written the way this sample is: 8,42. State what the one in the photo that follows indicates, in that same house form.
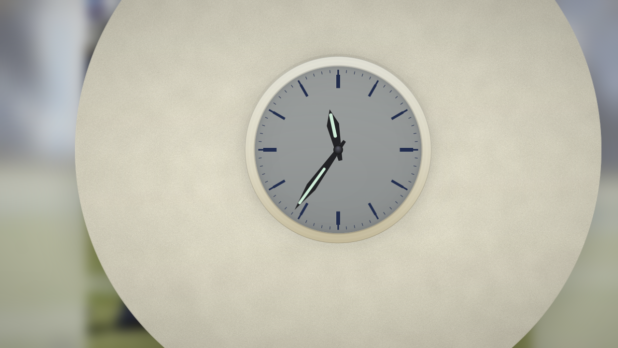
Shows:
11,36
